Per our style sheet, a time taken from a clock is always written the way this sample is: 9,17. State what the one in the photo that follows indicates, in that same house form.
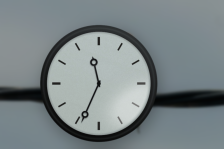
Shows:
11,34
